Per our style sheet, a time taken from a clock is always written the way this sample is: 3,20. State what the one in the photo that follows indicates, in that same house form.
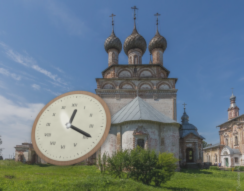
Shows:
12,19
